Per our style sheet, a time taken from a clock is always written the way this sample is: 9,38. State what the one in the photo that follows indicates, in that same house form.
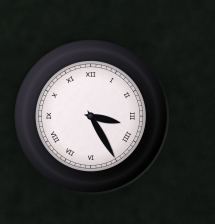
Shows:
3,25
